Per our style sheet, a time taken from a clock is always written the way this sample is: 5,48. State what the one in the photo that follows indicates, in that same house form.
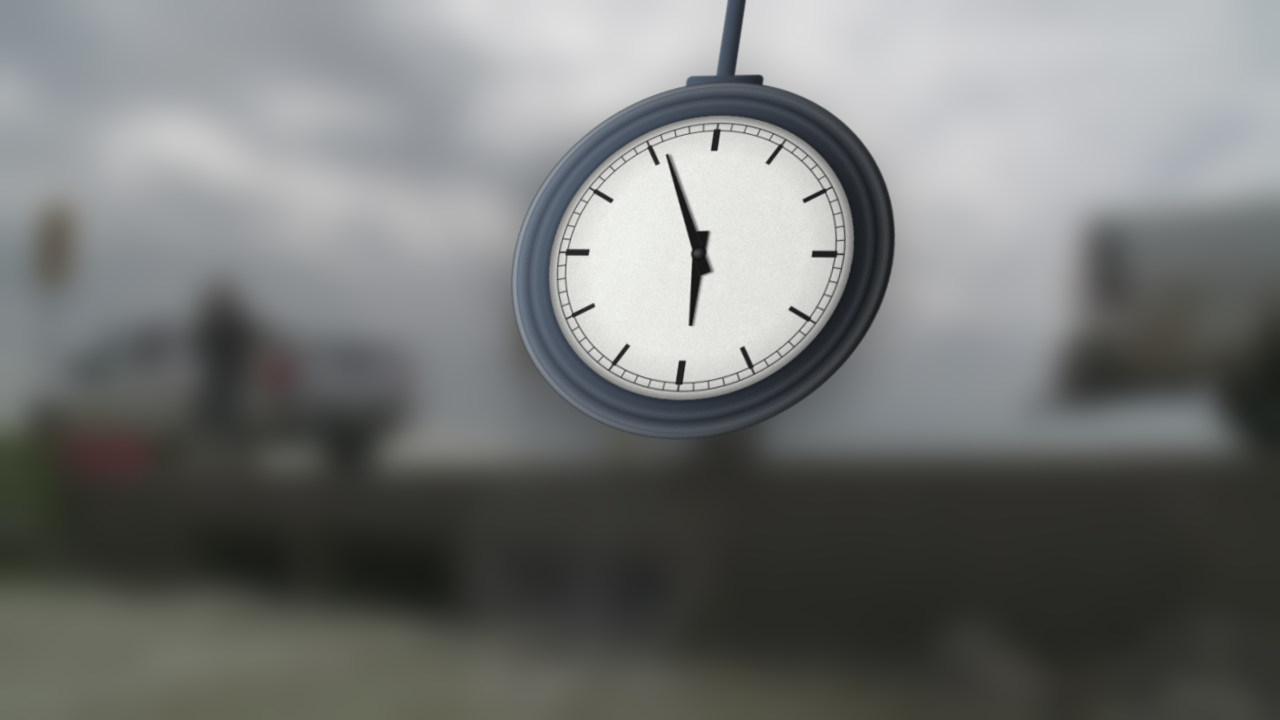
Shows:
5,56
